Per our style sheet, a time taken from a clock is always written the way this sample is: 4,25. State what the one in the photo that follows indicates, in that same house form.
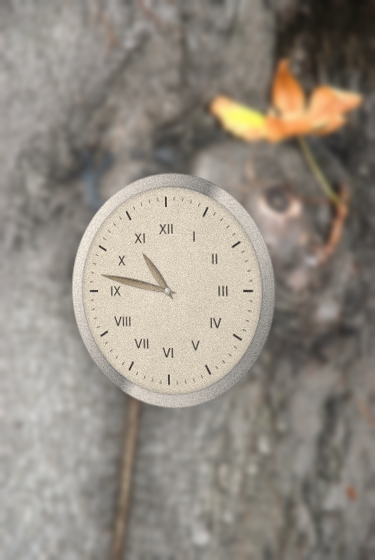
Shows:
10,47
